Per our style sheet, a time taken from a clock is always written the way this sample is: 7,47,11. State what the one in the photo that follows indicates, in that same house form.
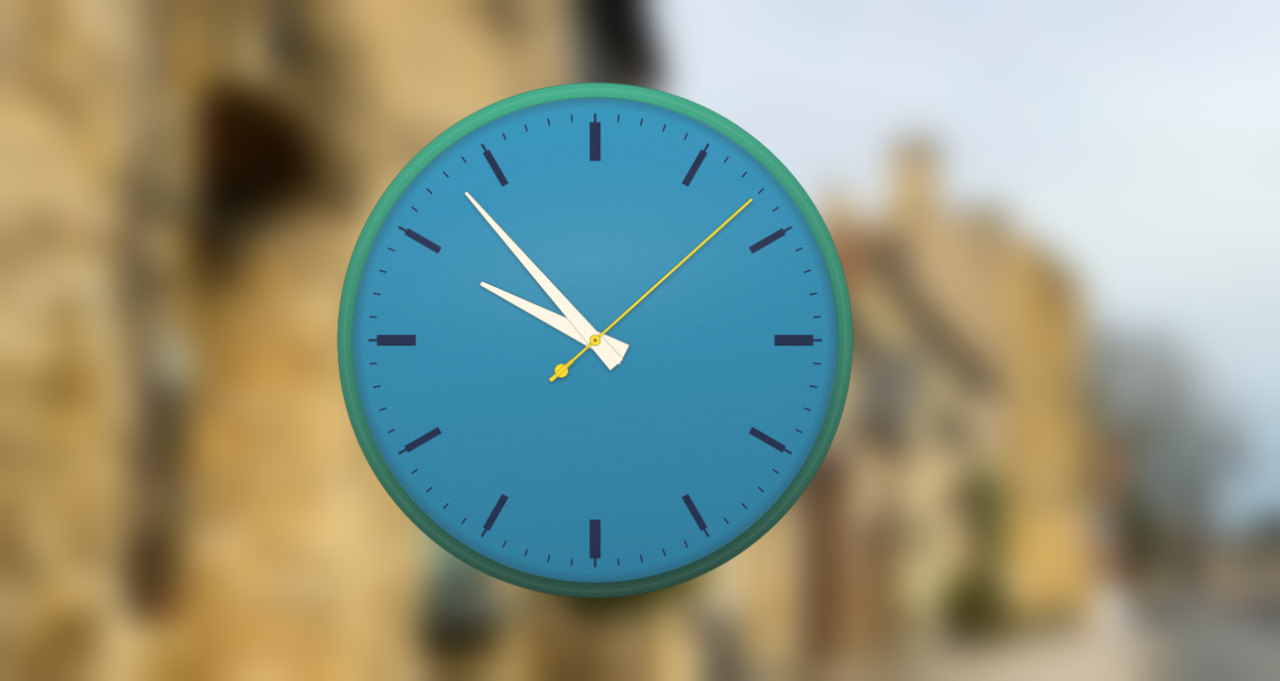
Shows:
9,53,08
